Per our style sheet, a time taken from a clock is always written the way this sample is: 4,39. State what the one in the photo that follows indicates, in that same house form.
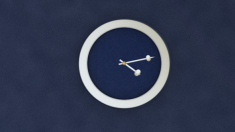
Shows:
4,13
